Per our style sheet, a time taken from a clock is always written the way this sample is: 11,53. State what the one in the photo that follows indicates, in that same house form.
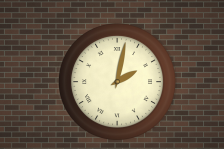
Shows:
2,02
